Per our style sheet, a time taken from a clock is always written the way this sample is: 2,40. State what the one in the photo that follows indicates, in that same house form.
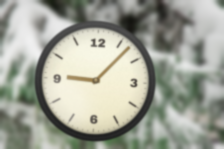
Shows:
9,07
